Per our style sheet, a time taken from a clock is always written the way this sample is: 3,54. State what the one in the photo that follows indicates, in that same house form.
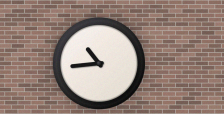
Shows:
10,44
